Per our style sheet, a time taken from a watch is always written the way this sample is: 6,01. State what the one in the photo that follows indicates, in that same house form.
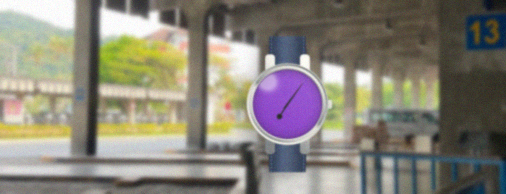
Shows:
7,06
